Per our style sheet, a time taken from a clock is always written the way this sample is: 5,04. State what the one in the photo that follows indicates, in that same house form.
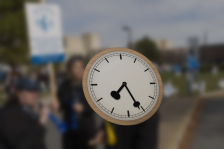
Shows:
7,26
